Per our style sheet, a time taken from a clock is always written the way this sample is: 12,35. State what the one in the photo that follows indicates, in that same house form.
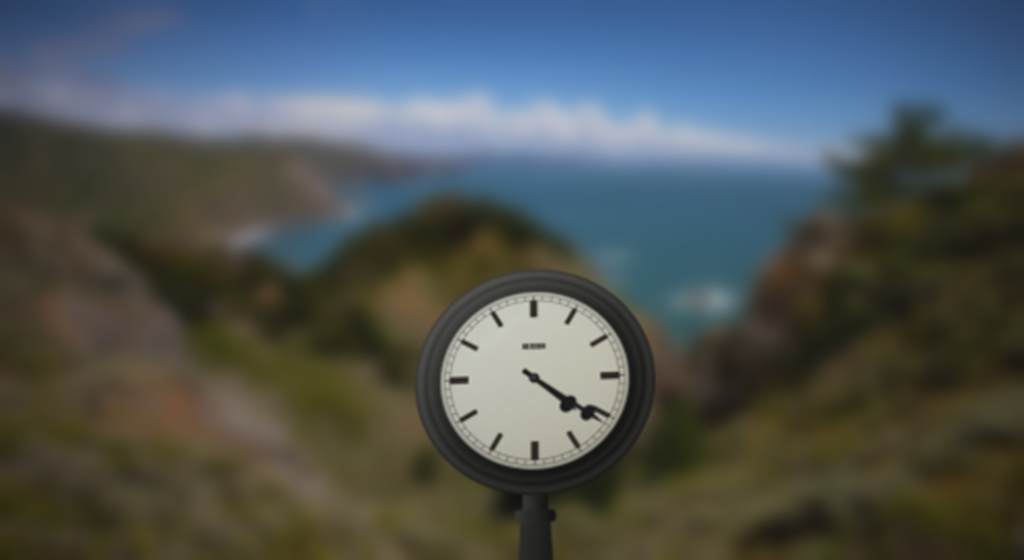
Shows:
4,21
